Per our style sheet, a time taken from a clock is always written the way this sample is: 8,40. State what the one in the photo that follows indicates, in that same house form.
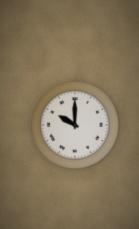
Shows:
10,00
